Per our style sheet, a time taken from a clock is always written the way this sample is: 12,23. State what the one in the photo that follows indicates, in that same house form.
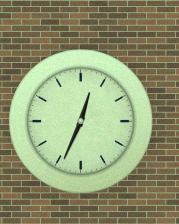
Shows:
12,34
